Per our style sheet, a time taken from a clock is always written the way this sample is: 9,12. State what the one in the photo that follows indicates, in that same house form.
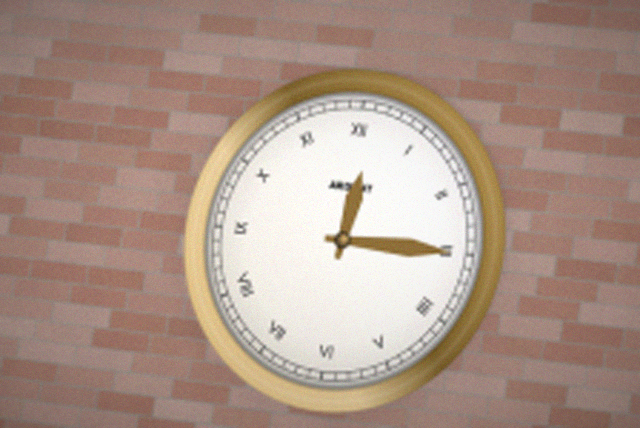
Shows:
12,15
